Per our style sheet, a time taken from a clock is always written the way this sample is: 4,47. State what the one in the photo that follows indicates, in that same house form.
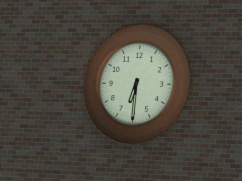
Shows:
6,30
